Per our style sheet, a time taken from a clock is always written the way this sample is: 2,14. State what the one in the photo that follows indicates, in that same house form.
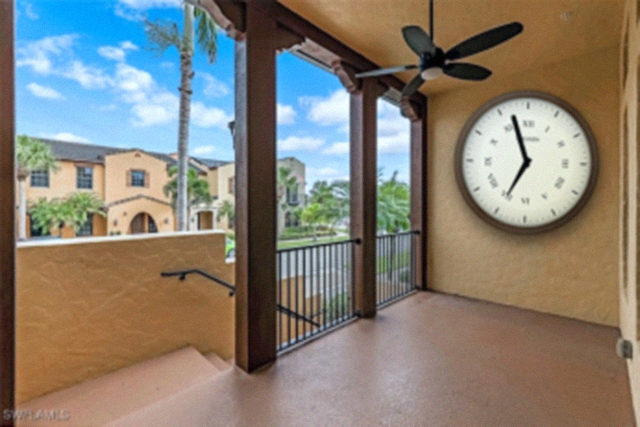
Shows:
6,57
